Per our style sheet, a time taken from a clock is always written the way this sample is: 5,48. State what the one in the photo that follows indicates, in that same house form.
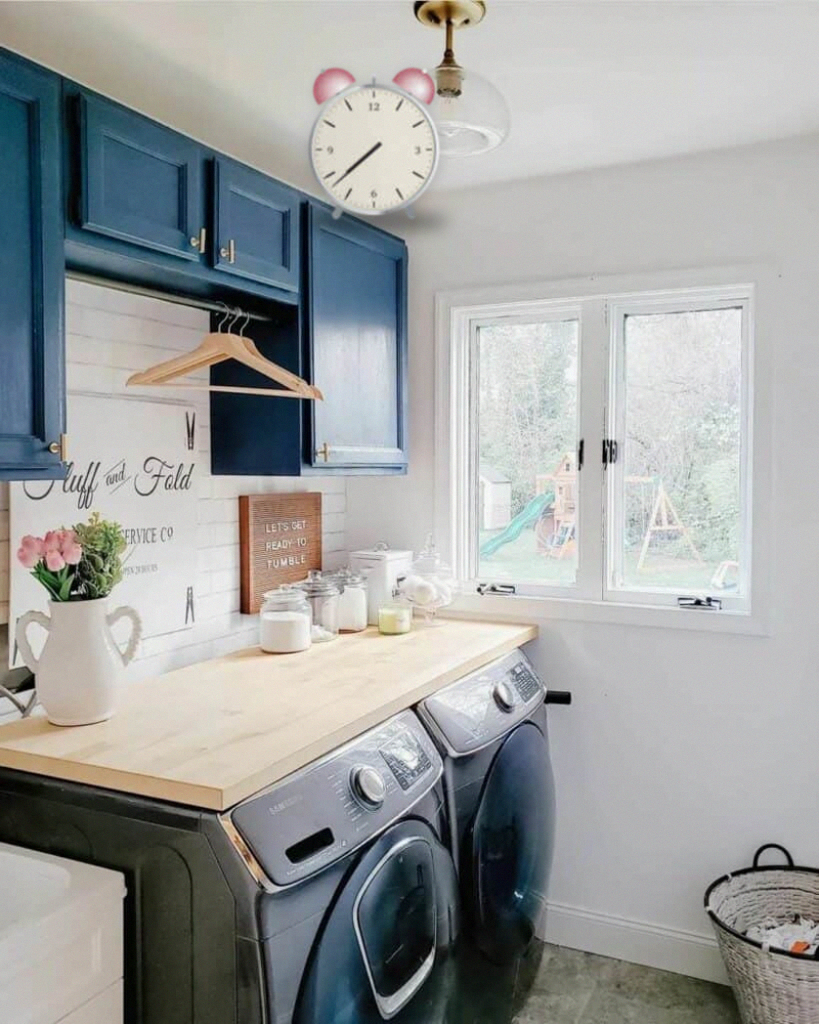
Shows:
7,38
